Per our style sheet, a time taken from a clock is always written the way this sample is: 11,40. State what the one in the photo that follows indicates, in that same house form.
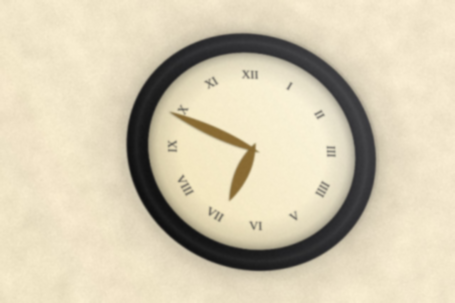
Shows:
6,49
